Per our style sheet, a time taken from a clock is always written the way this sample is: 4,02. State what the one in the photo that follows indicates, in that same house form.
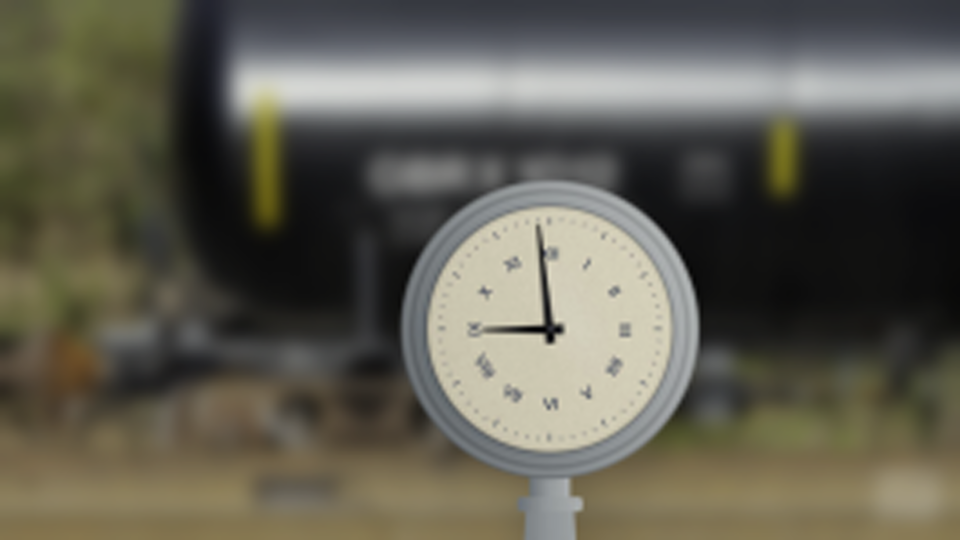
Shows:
8,59
